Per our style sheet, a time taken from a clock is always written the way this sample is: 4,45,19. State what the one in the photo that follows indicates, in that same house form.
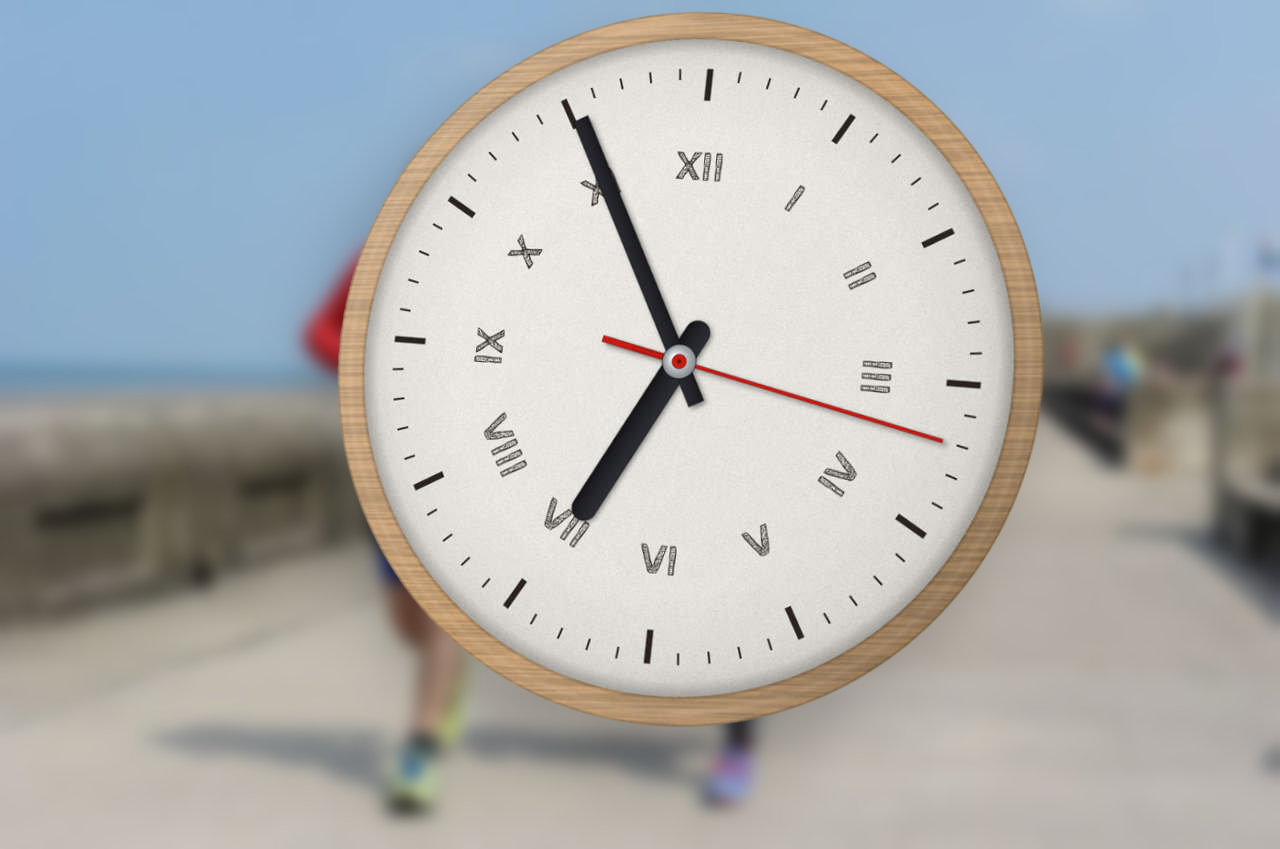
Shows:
6,55,17
